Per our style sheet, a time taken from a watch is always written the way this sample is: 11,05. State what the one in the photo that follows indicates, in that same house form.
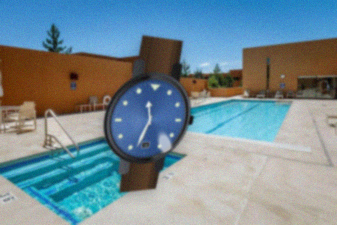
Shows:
11,33
